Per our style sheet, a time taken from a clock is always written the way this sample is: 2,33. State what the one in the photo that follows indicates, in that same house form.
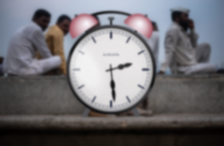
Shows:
2,29
